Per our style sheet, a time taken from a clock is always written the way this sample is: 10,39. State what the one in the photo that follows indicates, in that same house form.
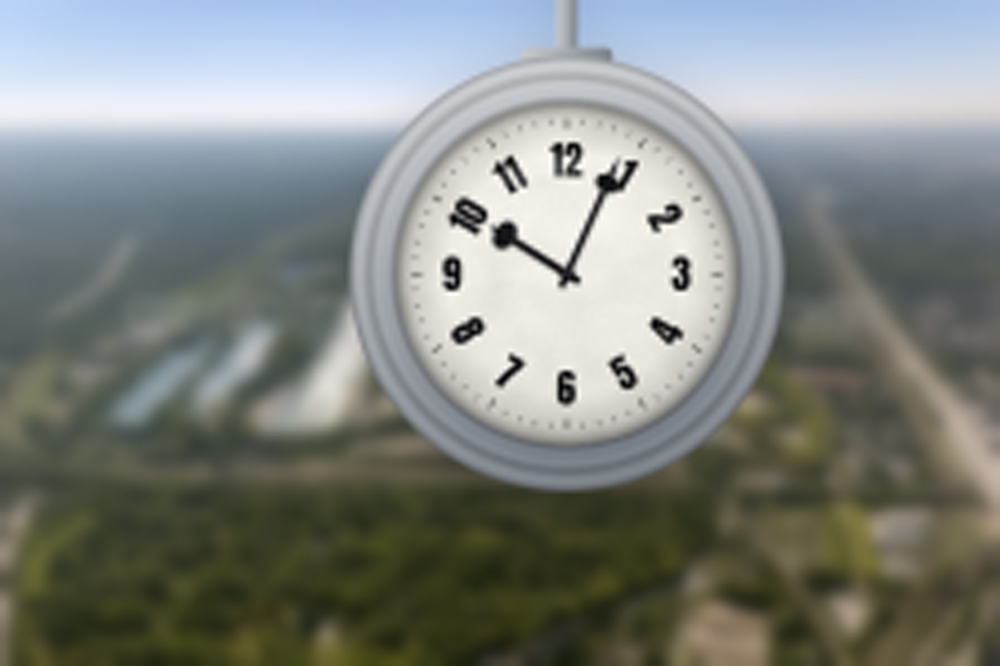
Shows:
10,04
